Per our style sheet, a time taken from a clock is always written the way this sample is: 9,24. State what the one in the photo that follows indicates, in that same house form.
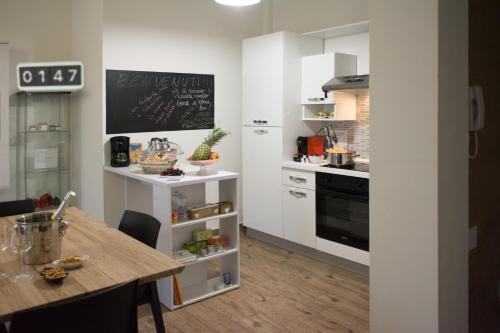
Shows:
1,47
